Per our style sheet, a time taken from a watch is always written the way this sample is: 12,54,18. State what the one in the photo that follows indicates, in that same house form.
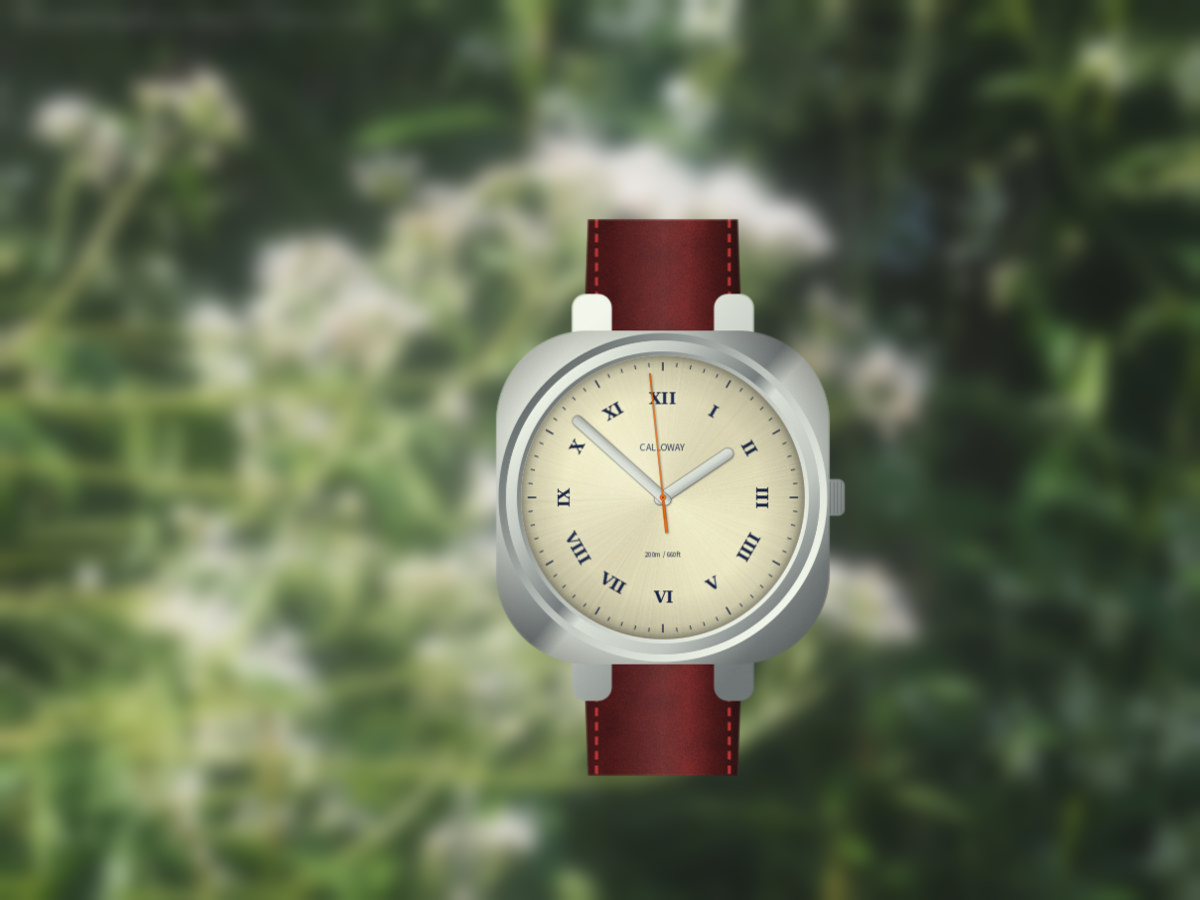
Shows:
1,51,59
